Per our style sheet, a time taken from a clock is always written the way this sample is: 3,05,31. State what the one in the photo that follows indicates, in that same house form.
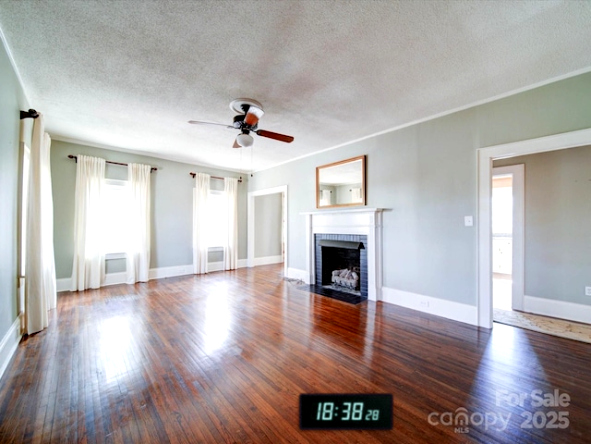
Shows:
18,38,28
